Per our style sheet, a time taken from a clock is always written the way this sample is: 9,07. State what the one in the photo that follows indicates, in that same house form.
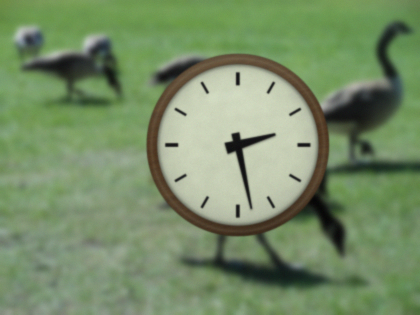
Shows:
2,28
